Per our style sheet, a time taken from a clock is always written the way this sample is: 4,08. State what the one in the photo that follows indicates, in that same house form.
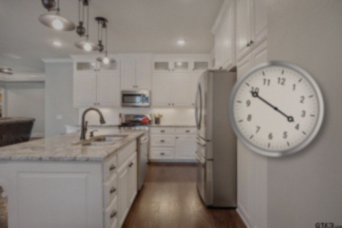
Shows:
3,49
